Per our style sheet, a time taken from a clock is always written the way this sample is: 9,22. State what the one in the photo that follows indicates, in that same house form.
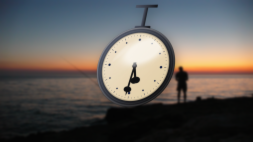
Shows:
5,31
